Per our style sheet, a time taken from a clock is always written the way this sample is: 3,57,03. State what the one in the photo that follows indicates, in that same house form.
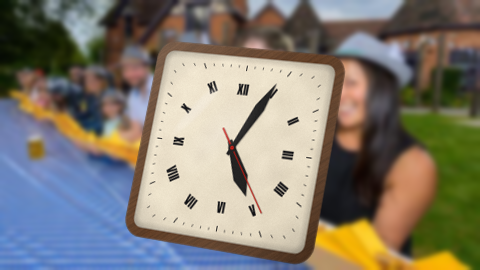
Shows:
5,04,24
